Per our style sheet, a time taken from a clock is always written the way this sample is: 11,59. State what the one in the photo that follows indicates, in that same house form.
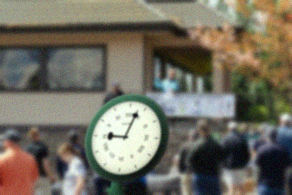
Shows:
9,03
